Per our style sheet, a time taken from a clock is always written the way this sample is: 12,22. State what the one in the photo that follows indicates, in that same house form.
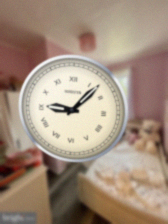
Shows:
9,07
